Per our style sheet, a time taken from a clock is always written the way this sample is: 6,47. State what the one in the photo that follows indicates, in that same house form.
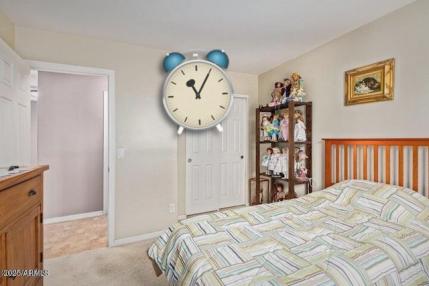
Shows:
11,05
